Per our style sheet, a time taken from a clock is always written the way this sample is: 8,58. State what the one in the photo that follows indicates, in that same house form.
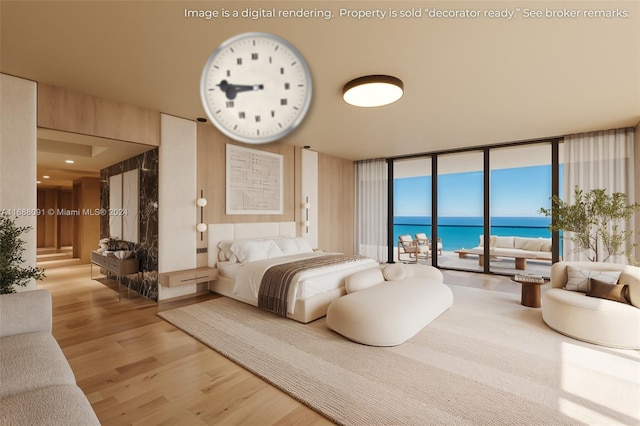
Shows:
8,46
